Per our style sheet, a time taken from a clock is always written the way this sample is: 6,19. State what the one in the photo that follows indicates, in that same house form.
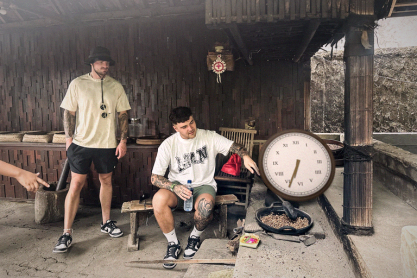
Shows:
6,34
